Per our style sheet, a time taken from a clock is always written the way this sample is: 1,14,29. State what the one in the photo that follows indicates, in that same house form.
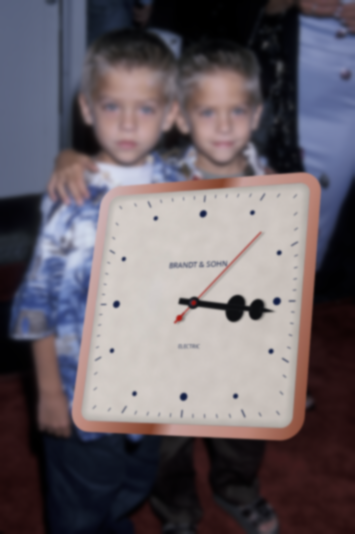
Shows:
3,16,07
